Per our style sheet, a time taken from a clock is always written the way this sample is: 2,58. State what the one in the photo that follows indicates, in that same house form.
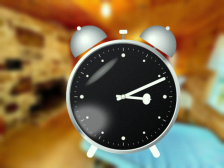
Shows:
3,11
